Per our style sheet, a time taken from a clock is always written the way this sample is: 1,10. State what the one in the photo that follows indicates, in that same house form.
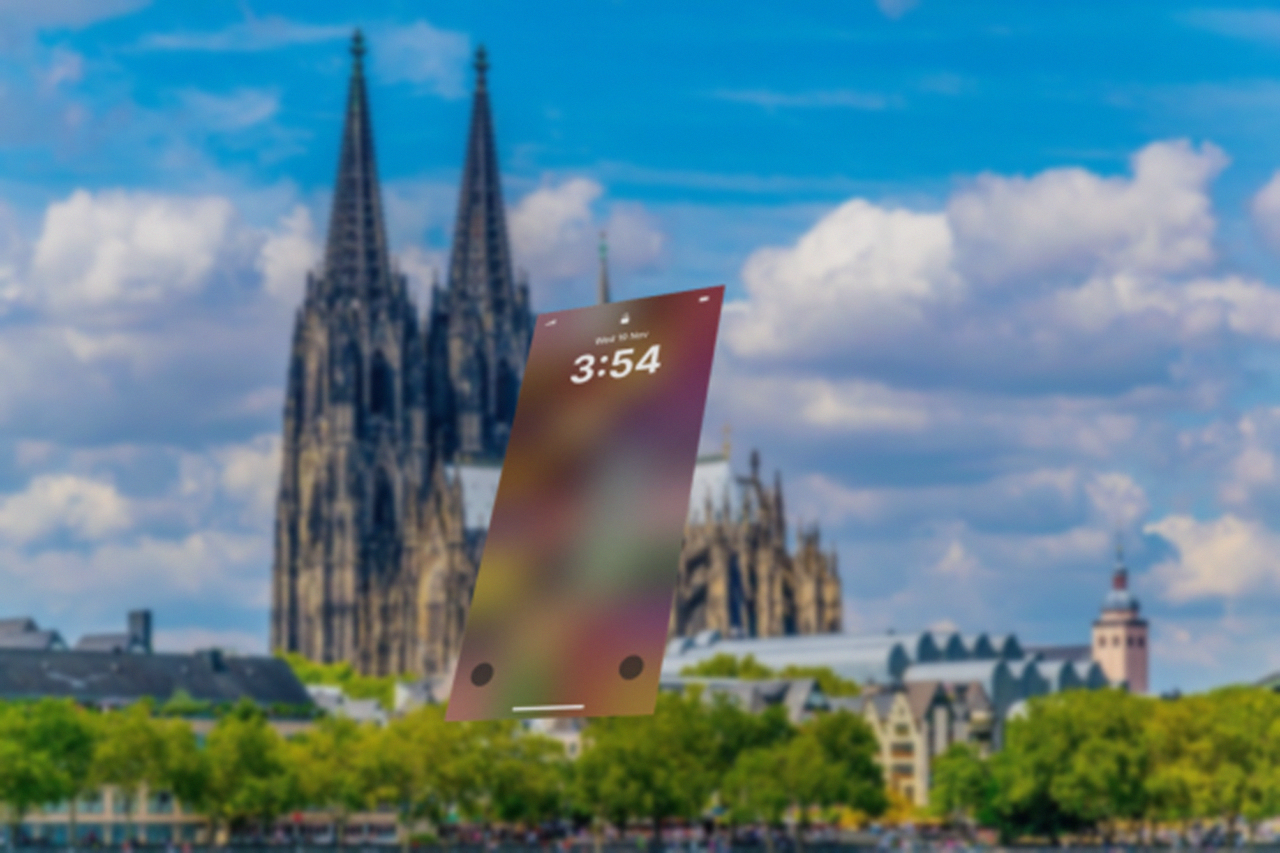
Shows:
3,54
